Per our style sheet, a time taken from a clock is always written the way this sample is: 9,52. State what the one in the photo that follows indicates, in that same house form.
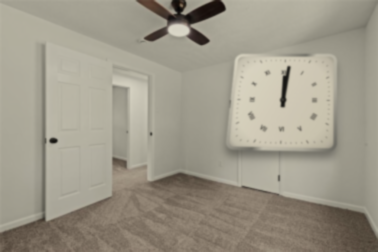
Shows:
12,01
